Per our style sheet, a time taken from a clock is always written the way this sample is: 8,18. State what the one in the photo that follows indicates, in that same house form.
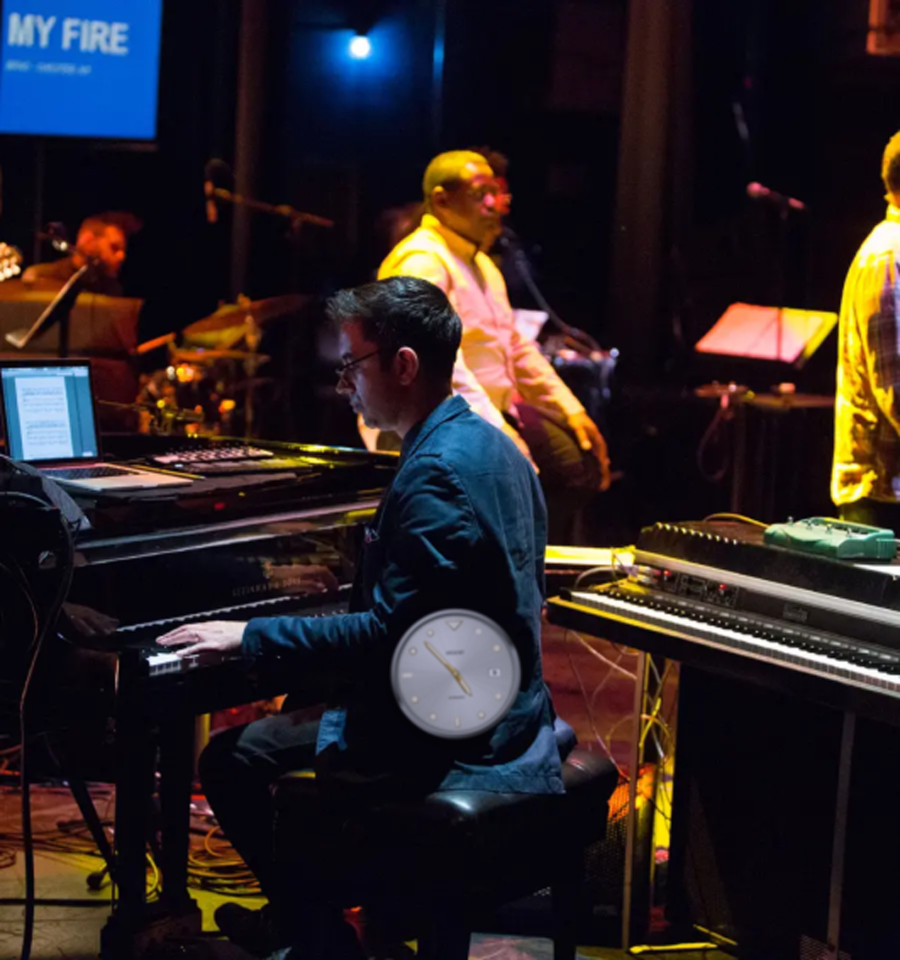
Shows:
4,53
